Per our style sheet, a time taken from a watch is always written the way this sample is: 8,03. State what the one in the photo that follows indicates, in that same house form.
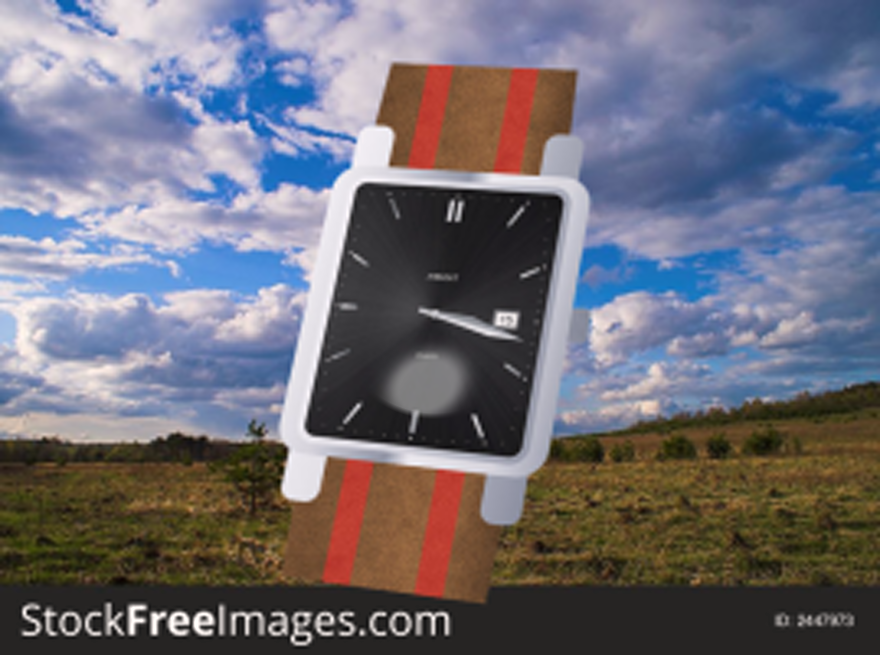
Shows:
3,17
